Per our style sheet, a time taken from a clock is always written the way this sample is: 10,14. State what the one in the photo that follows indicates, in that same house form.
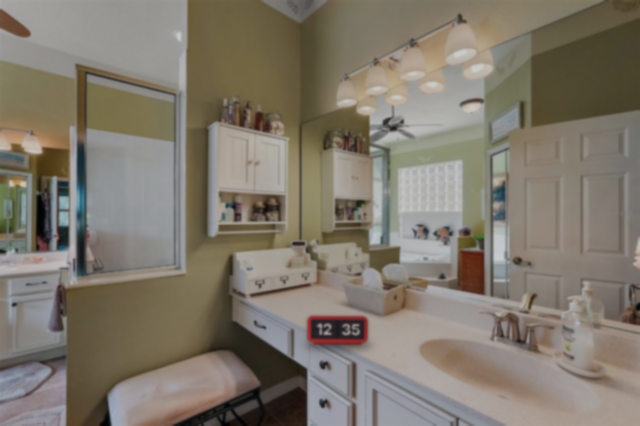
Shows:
12,35
